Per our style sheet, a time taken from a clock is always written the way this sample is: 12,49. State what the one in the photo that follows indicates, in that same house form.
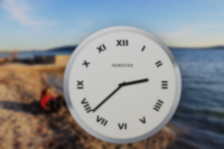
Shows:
2,38
